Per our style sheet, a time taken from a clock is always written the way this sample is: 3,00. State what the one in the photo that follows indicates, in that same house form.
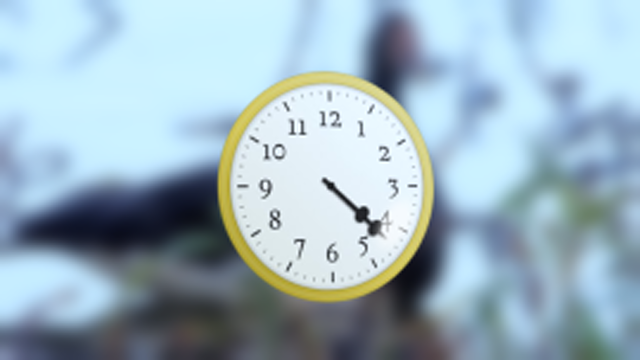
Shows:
4,22
